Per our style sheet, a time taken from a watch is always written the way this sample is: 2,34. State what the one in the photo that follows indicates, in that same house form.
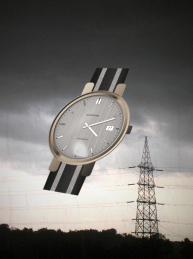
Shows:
4,11
